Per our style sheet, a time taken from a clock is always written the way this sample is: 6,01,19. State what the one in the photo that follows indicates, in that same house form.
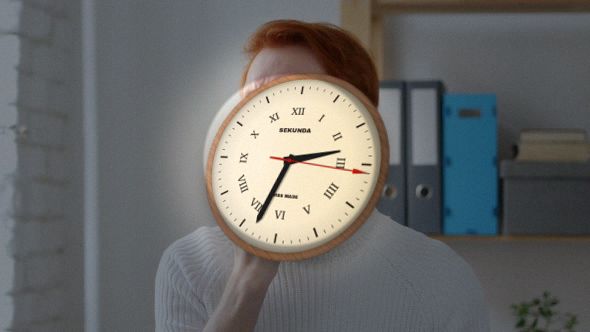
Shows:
2,33,16
